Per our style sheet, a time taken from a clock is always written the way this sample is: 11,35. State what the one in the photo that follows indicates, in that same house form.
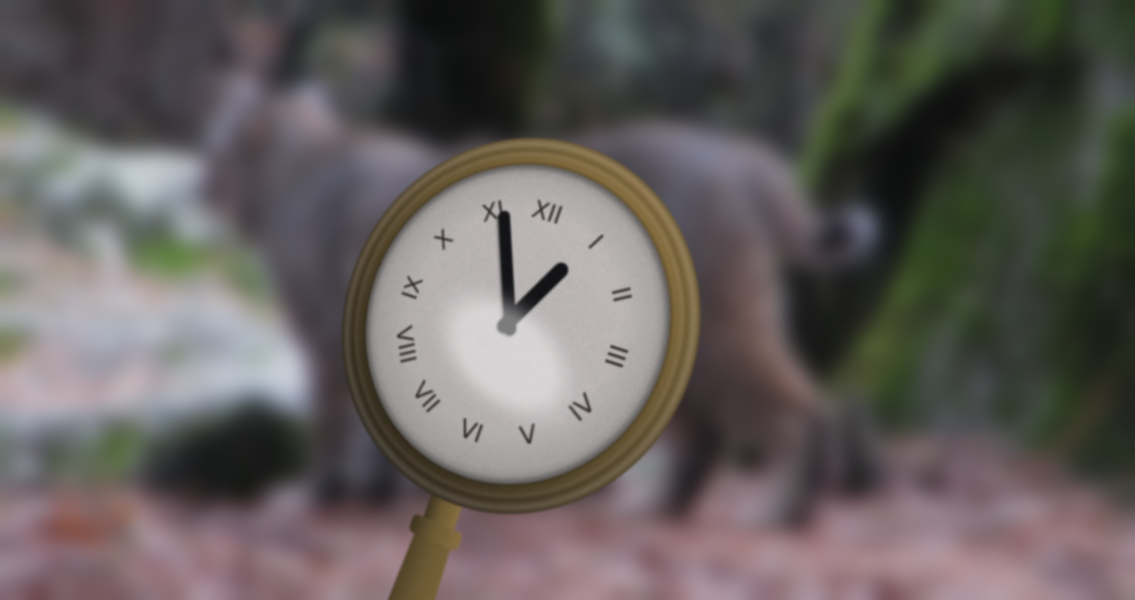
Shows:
12,56
